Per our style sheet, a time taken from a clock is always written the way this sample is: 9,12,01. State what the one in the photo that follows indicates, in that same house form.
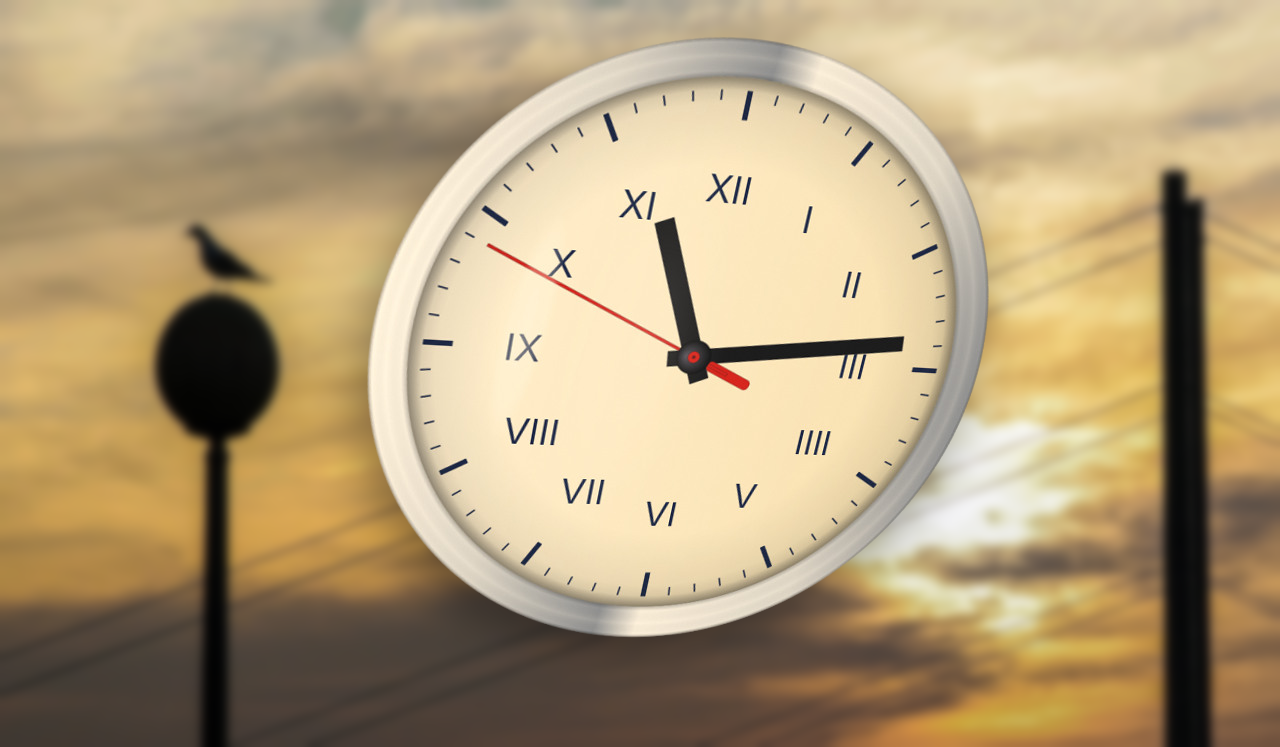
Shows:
11,13,49
